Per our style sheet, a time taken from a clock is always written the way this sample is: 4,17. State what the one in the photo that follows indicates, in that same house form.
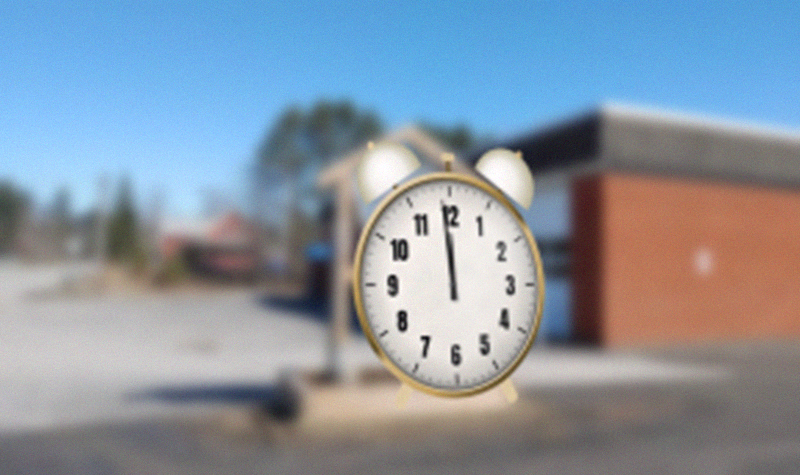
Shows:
11,59
